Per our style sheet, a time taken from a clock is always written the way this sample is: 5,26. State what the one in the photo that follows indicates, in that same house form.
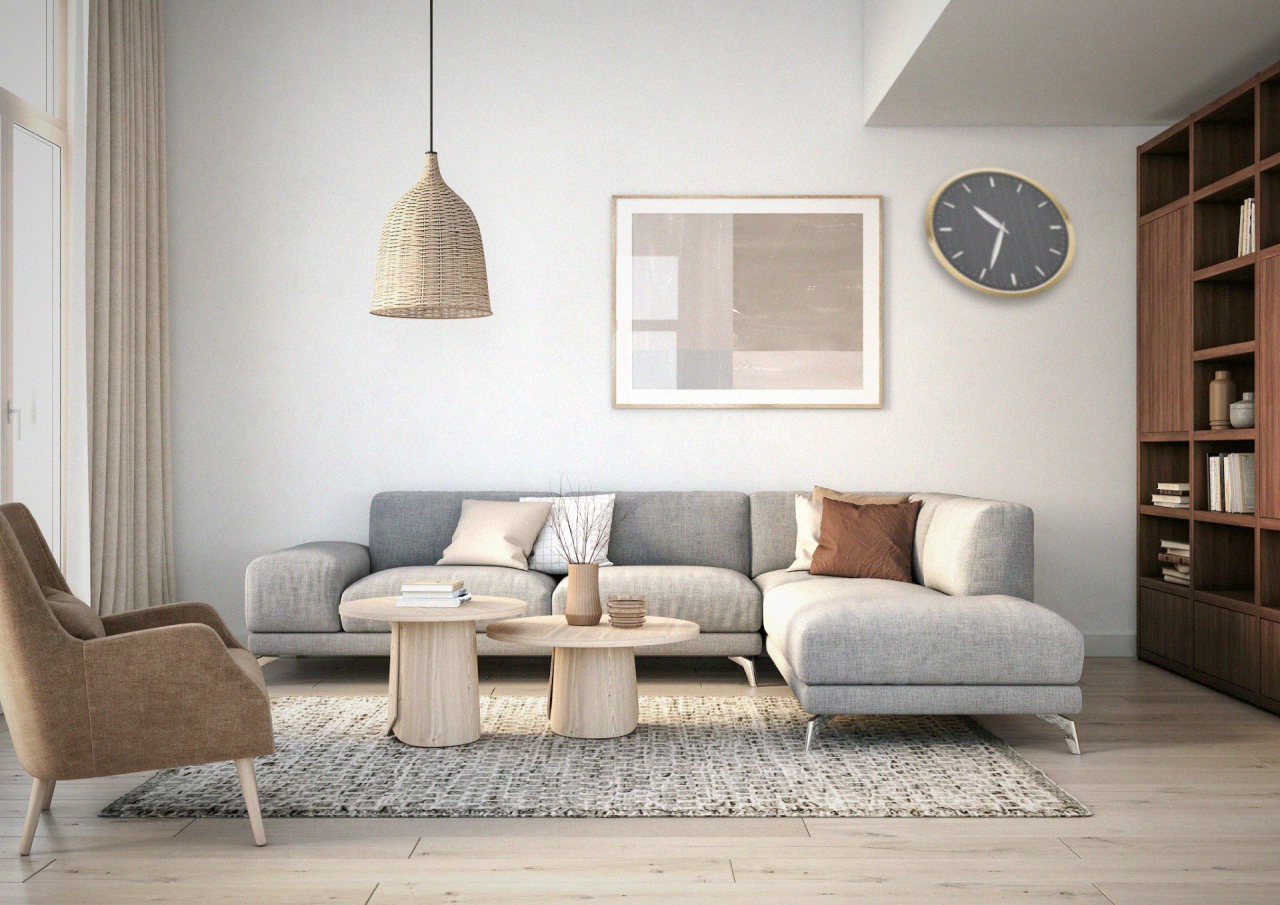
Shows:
10,34
